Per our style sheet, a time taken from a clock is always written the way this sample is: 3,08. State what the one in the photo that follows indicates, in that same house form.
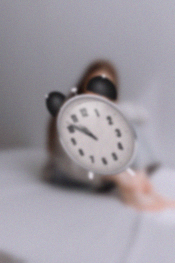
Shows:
10,52
